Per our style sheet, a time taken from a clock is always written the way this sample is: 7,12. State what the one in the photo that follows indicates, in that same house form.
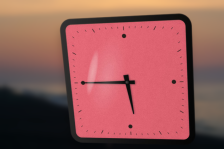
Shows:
5,45
